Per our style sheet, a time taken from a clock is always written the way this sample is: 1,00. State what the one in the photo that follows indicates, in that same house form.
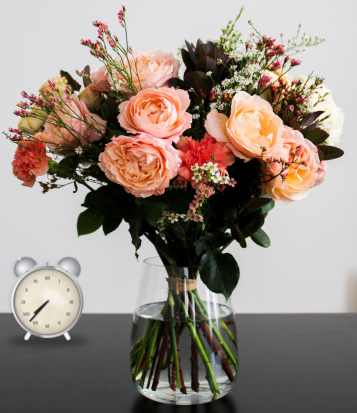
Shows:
7,37
